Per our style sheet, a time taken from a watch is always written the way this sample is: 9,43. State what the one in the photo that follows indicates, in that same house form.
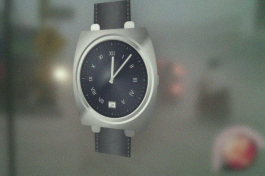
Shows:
12,07
